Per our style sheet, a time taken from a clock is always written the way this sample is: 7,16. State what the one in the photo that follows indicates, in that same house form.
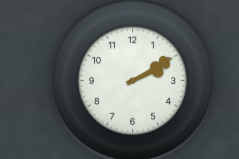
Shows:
2,10
